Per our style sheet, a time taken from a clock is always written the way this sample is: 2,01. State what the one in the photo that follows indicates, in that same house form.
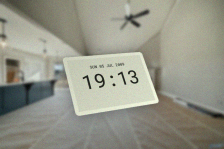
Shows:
19,13
